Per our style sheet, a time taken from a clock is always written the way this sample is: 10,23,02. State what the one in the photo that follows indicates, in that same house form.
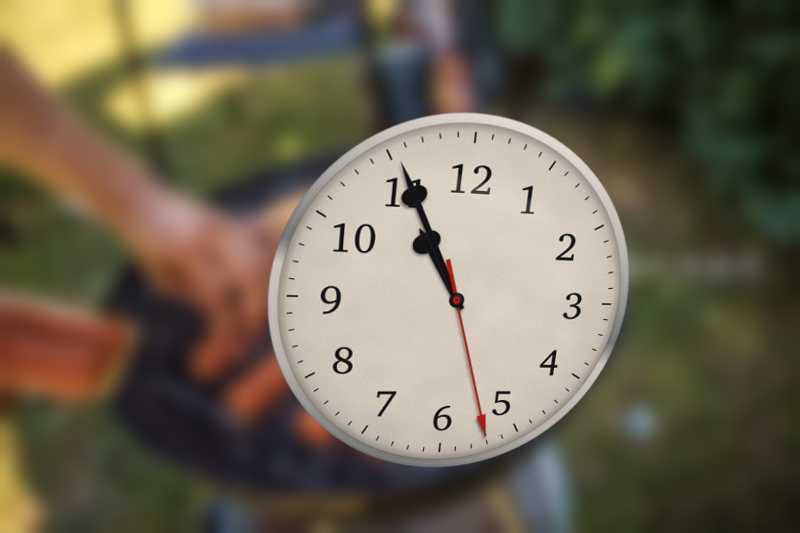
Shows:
10,55,27
